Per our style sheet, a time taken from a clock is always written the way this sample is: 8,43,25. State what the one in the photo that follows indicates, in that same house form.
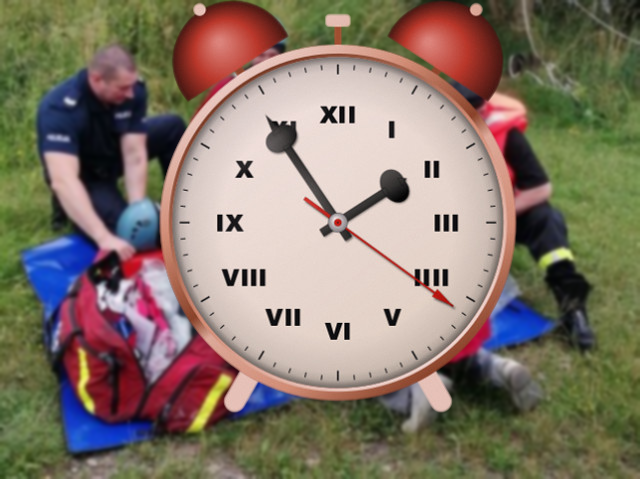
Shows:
1,54,21
